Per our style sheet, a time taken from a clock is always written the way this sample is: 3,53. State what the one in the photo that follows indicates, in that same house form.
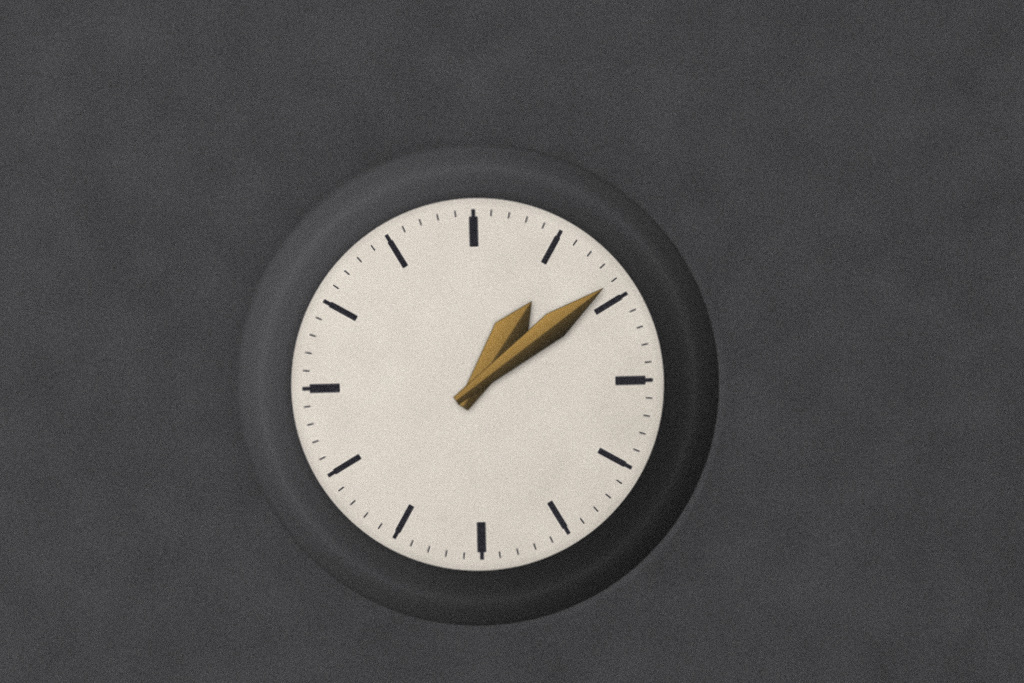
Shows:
1,09
